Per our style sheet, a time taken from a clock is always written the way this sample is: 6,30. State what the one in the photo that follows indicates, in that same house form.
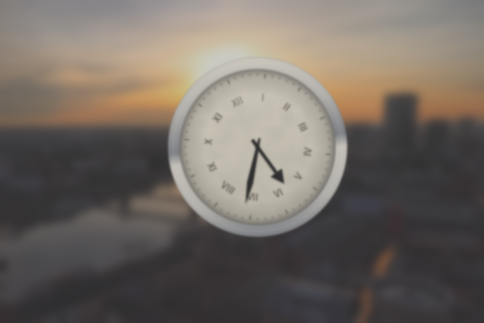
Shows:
5,36
